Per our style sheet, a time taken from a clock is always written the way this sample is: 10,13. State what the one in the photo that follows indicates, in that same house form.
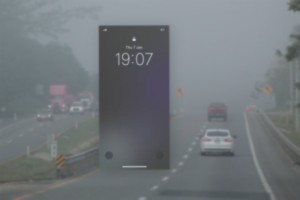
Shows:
19,07
